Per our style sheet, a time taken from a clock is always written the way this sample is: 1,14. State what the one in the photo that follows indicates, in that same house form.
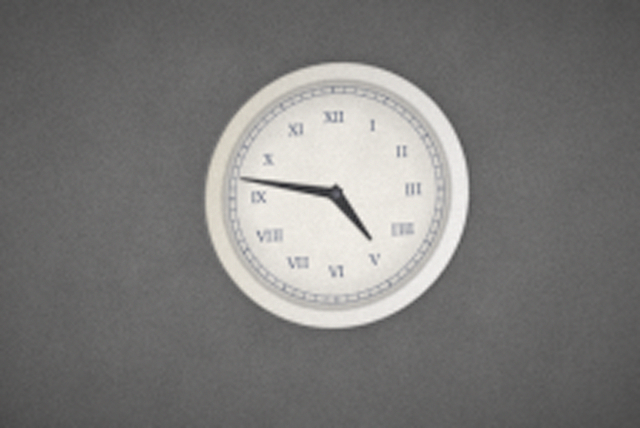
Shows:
4,47
